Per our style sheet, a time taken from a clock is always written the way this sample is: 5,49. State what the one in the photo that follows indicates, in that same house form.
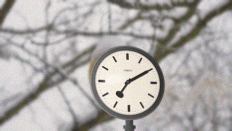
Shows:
7,10
